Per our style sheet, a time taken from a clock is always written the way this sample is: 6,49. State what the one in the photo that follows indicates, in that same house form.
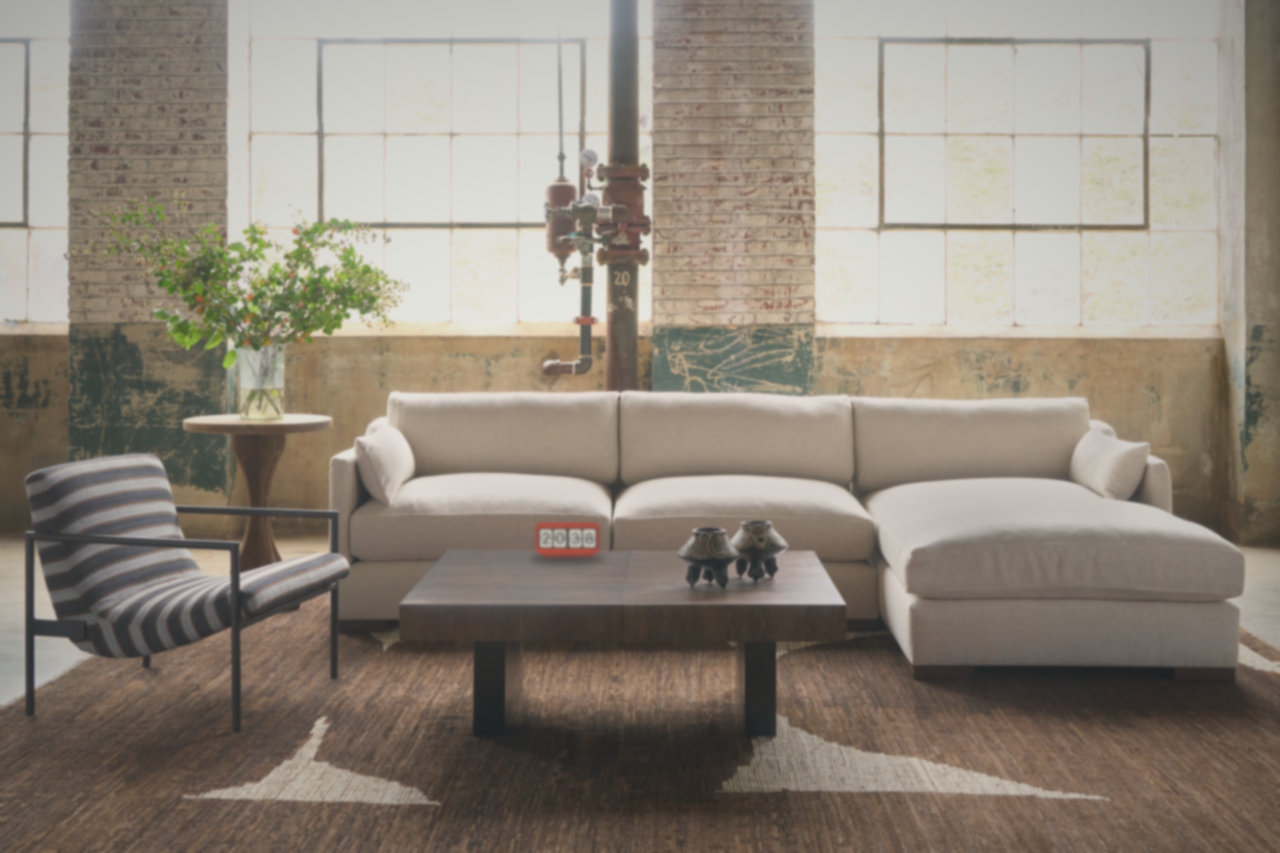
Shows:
20,38
